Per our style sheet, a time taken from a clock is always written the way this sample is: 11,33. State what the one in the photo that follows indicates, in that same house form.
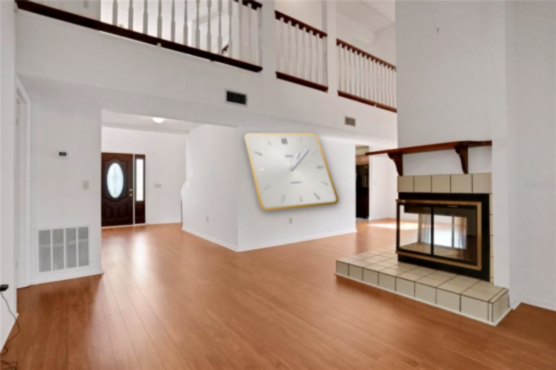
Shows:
1,08
